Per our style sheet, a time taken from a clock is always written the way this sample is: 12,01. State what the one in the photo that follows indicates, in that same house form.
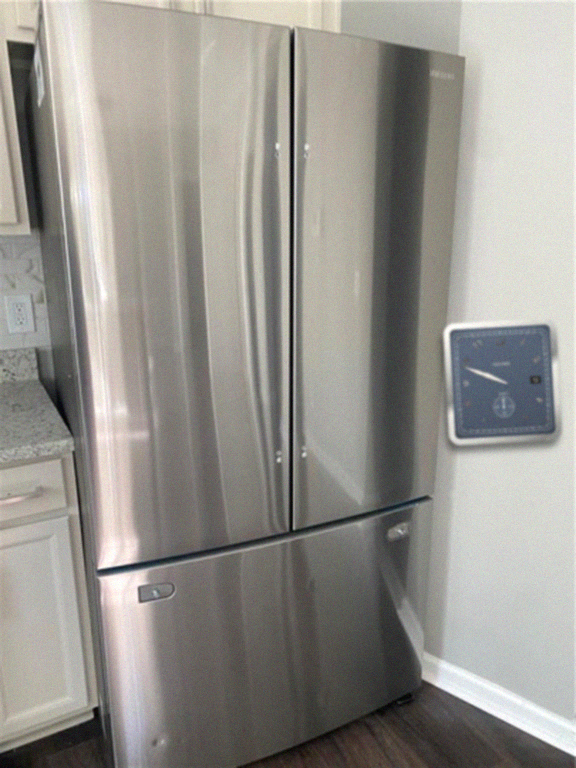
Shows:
9,49
